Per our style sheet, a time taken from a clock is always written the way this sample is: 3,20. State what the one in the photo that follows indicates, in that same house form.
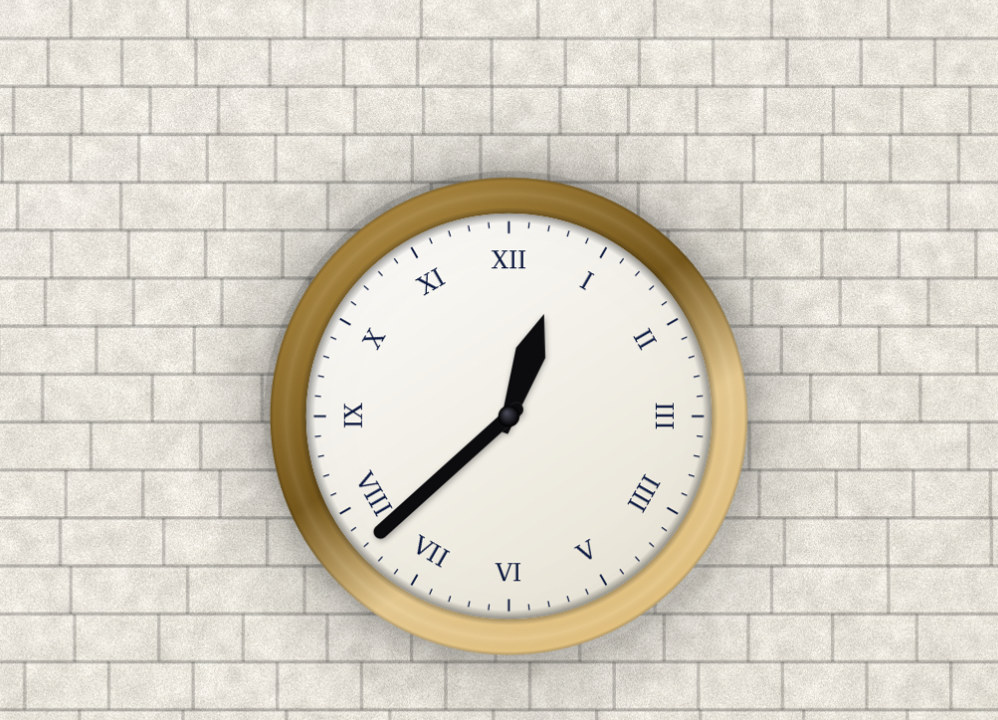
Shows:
12,38
